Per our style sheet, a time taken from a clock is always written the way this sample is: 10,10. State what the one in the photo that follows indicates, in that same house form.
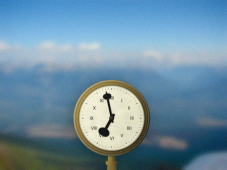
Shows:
6,58
